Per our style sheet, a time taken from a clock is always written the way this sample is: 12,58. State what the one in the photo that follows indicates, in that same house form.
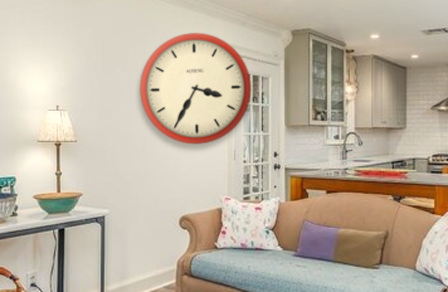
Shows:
3,35
